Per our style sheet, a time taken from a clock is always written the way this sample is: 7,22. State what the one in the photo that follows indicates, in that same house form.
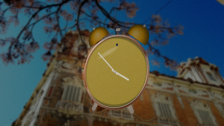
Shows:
3,52
